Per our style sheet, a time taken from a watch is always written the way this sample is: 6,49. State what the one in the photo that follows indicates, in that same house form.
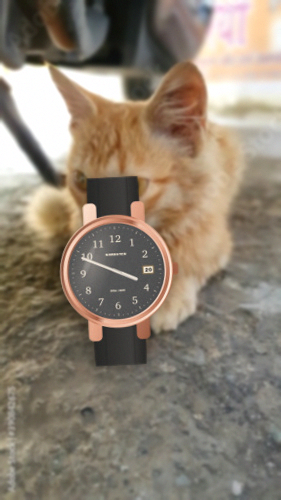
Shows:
3,49
